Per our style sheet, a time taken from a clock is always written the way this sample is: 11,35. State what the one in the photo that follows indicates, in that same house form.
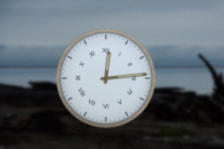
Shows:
12,14
